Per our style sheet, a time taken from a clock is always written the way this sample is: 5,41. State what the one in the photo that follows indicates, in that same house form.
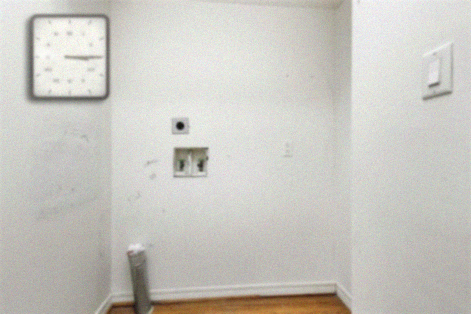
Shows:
3,15
